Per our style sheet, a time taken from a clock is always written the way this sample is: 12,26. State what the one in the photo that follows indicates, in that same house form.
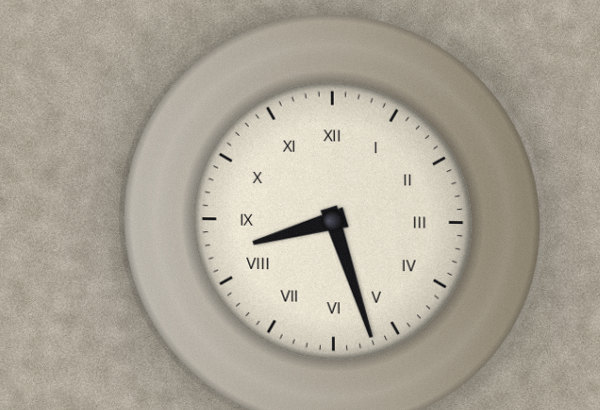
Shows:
8,27
